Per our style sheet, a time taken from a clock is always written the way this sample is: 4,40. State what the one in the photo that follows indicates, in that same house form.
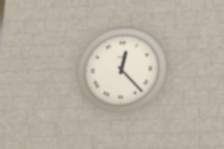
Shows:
12,23
